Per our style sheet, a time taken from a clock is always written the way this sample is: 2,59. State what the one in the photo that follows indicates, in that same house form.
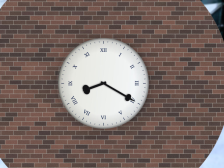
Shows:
8,20
